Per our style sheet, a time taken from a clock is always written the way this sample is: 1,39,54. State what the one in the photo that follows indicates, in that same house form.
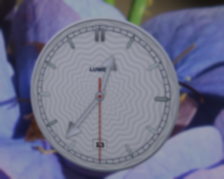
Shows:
12,36,30
